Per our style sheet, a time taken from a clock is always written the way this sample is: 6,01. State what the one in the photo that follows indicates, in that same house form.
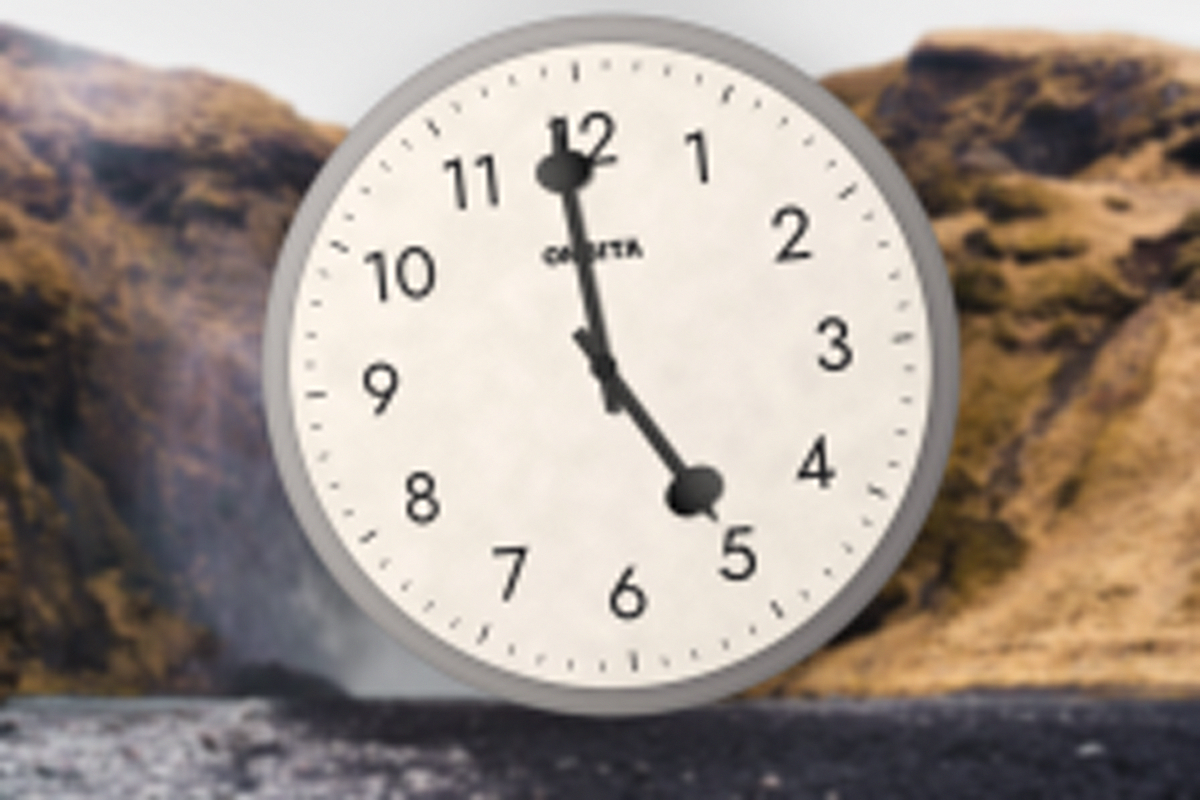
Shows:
4,59
